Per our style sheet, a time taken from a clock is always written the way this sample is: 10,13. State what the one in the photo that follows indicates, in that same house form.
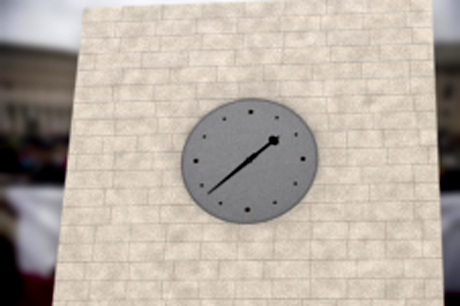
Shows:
1,38
